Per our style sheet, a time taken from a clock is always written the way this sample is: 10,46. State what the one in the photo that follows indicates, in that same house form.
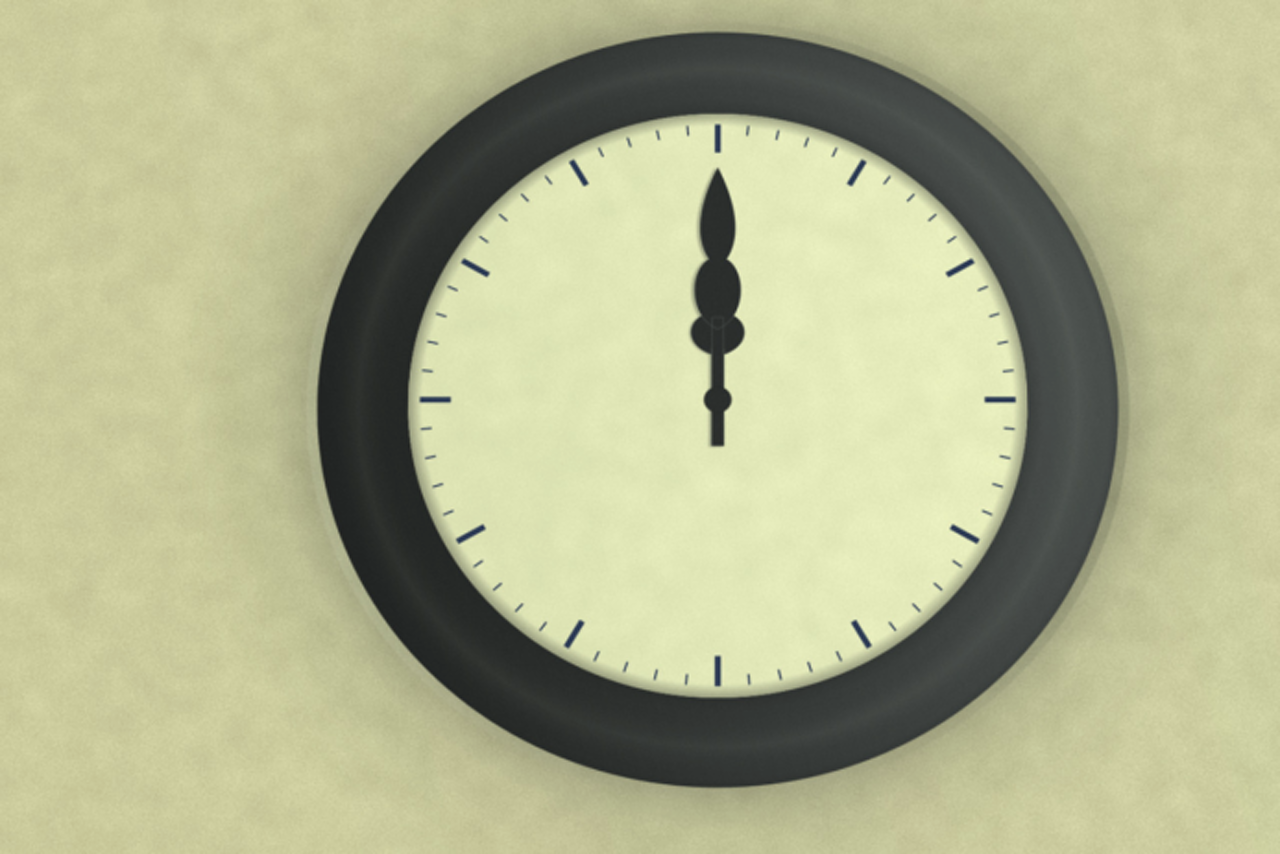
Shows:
12,00
